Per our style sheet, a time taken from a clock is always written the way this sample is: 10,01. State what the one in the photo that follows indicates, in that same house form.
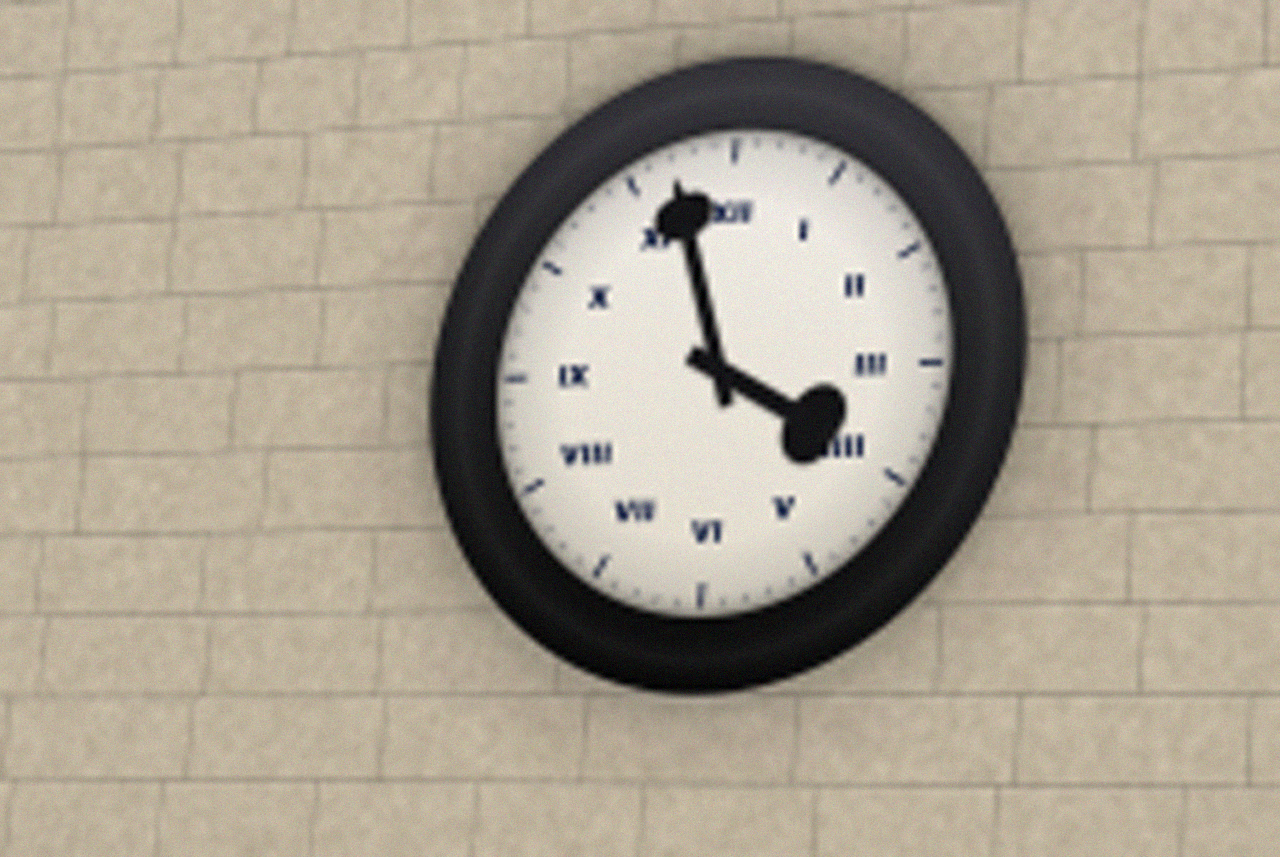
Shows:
3,57
